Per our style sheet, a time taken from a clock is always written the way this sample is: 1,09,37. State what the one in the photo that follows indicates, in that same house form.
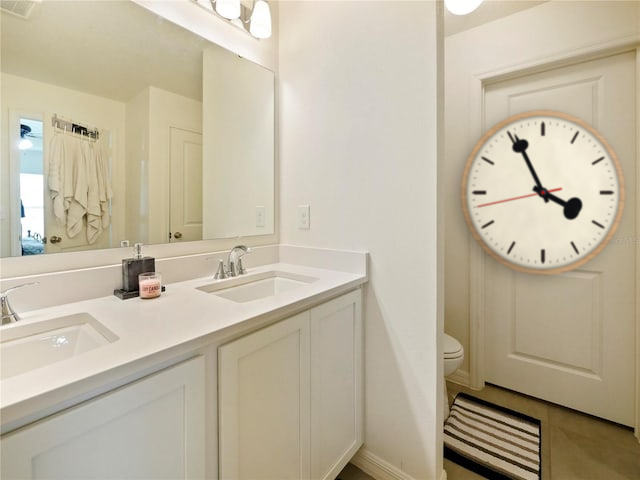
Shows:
3,55,43
